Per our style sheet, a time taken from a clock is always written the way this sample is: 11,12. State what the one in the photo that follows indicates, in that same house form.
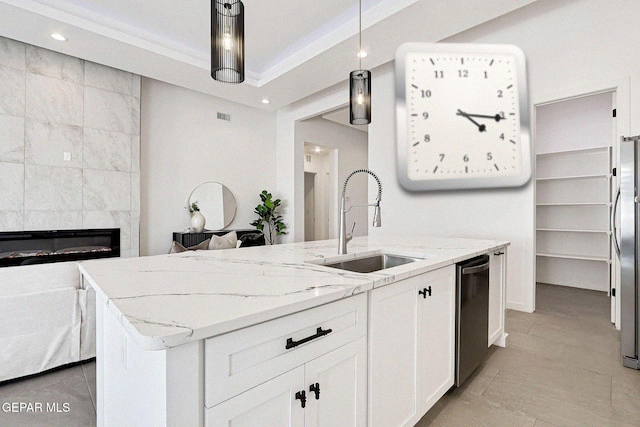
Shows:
4,16
